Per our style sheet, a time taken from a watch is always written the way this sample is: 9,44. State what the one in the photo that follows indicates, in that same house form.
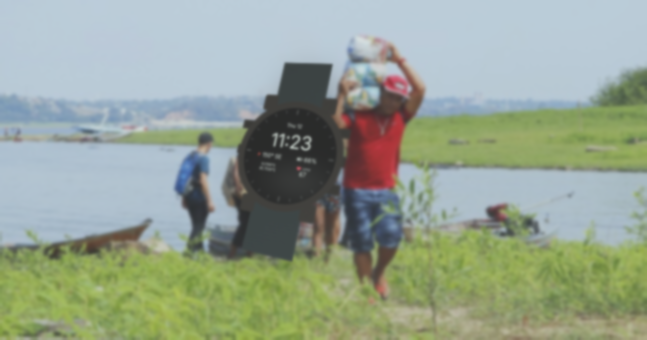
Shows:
11,23
